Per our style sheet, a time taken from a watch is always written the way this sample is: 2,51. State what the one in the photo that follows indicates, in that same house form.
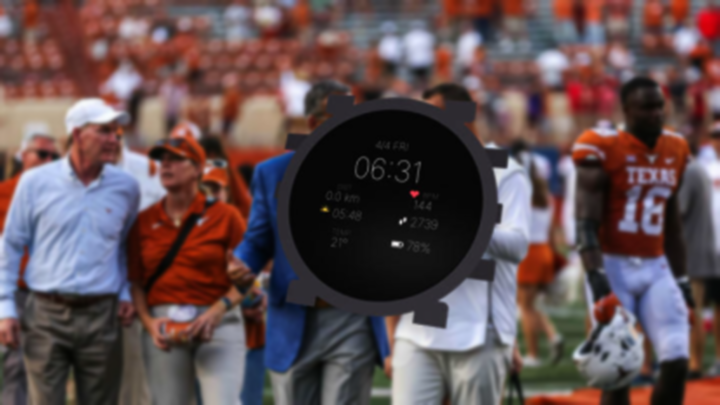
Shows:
6,31
